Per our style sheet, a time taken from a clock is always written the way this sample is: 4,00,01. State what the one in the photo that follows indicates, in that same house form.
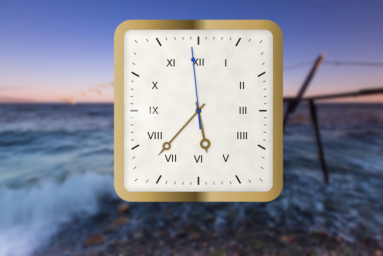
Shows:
5,36,59
